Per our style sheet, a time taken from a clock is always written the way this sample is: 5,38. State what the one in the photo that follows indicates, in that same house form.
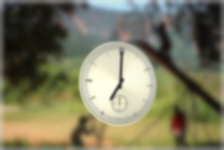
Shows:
7,00
